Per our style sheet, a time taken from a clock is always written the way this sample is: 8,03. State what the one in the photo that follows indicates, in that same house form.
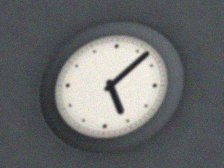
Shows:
5,07
